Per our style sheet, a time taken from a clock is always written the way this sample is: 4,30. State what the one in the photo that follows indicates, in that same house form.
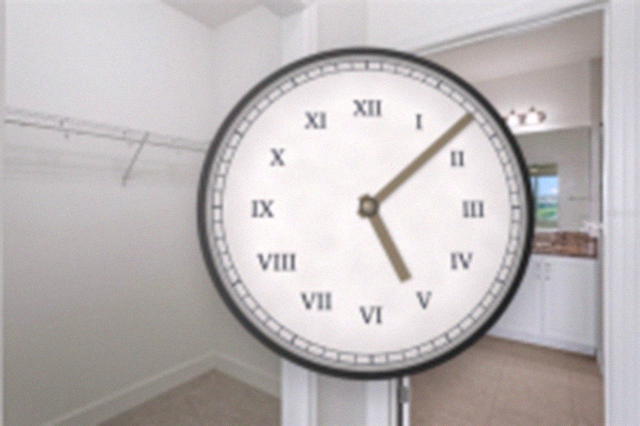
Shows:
5,08
